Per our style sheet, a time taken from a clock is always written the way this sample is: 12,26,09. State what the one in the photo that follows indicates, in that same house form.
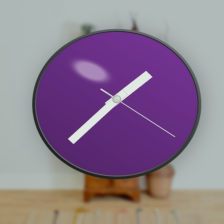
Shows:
1,37,21
